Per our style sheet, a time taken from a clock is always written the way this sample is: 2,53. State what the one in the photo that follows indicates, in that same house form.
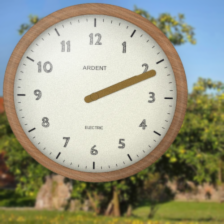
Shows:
2,11
